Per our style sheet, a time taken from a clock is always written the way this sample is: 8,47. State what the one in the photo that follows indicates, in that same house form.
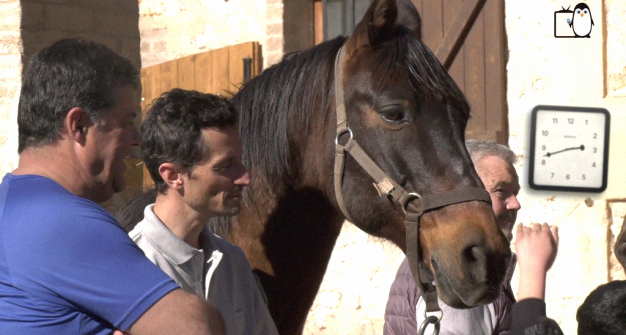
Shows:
2,42
